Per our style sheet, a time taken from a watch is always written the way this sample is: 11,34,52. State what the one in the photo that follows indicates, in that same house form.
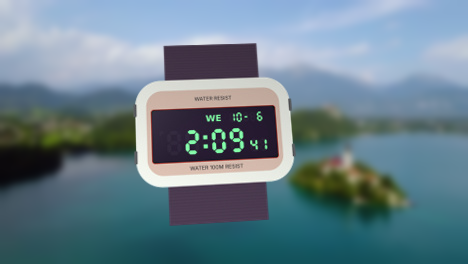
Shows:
2,09,41
